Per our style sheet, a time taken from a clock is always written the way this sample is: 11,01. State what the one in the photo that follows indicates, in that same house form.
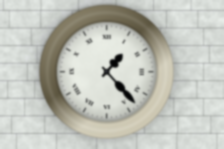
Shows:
1,23
